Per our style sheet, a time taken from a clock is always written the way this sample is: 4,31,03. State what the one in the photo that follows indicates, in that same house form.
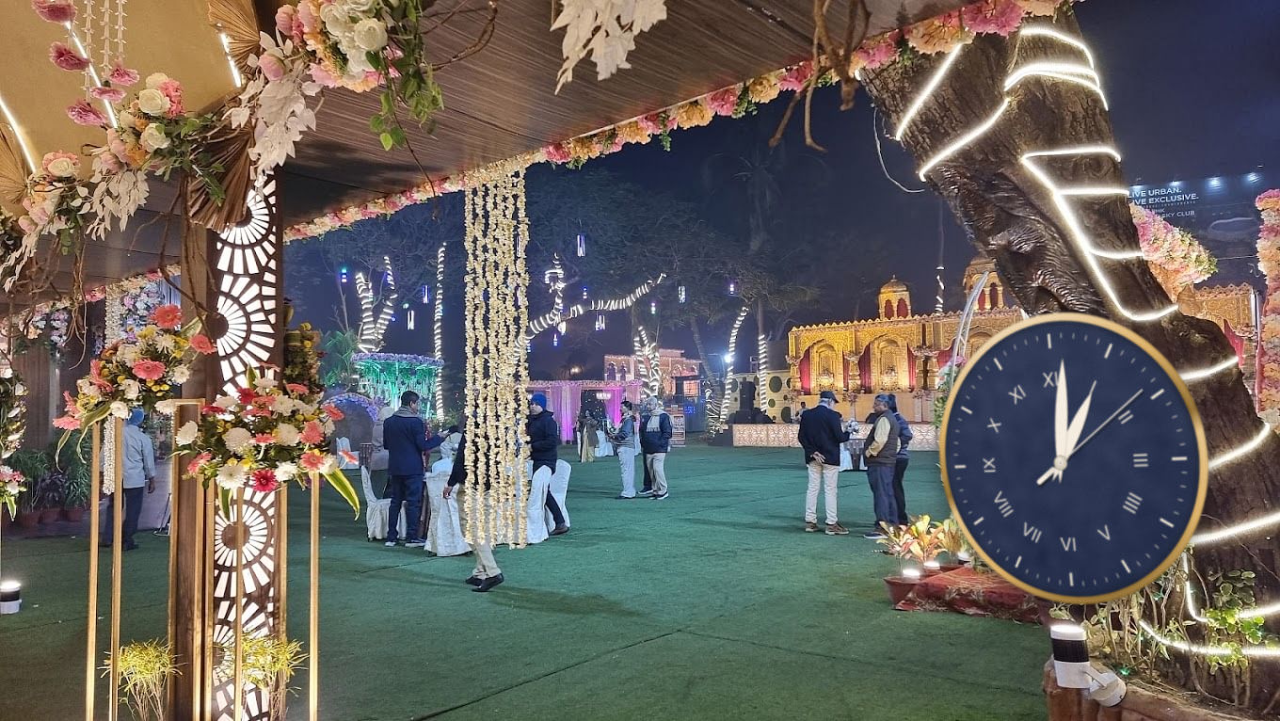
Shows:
1,01,09
